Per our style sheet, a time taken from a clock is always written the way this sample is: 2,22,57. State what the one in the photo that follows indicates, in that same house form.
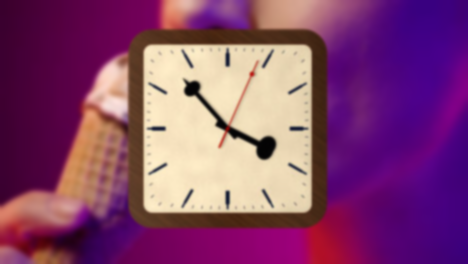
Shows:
3,53,04
